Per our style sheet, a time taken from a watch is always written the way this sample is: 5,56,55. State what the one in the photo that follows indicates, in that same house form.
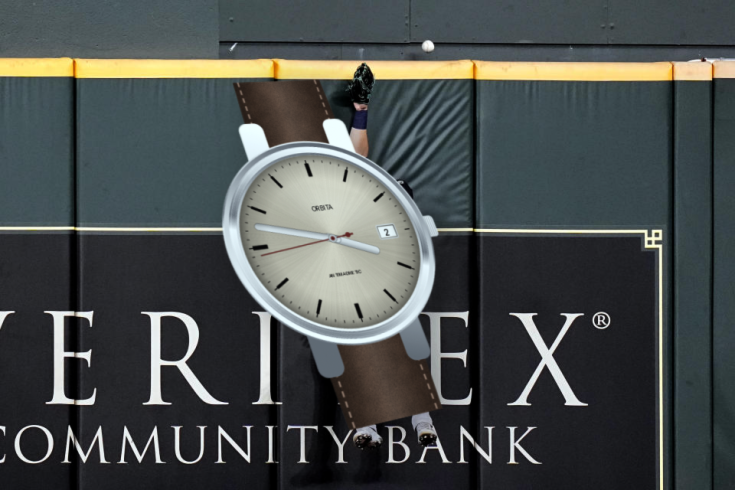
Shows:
3,47,44
